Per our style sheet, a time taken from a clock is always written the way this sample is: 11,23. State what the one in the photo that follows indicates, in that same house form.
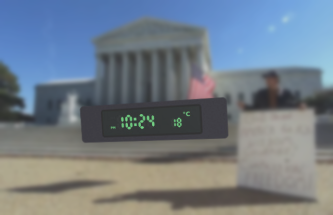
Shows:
10,24
